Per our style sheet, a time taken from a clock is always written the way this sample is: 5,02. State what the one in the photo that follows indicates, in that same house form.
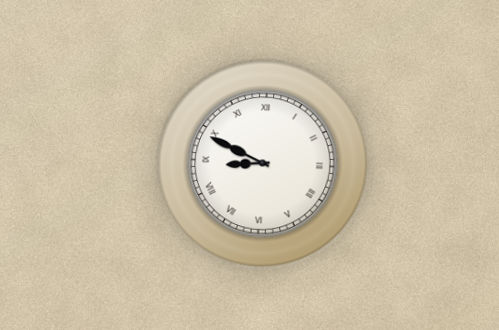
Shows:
8,49
